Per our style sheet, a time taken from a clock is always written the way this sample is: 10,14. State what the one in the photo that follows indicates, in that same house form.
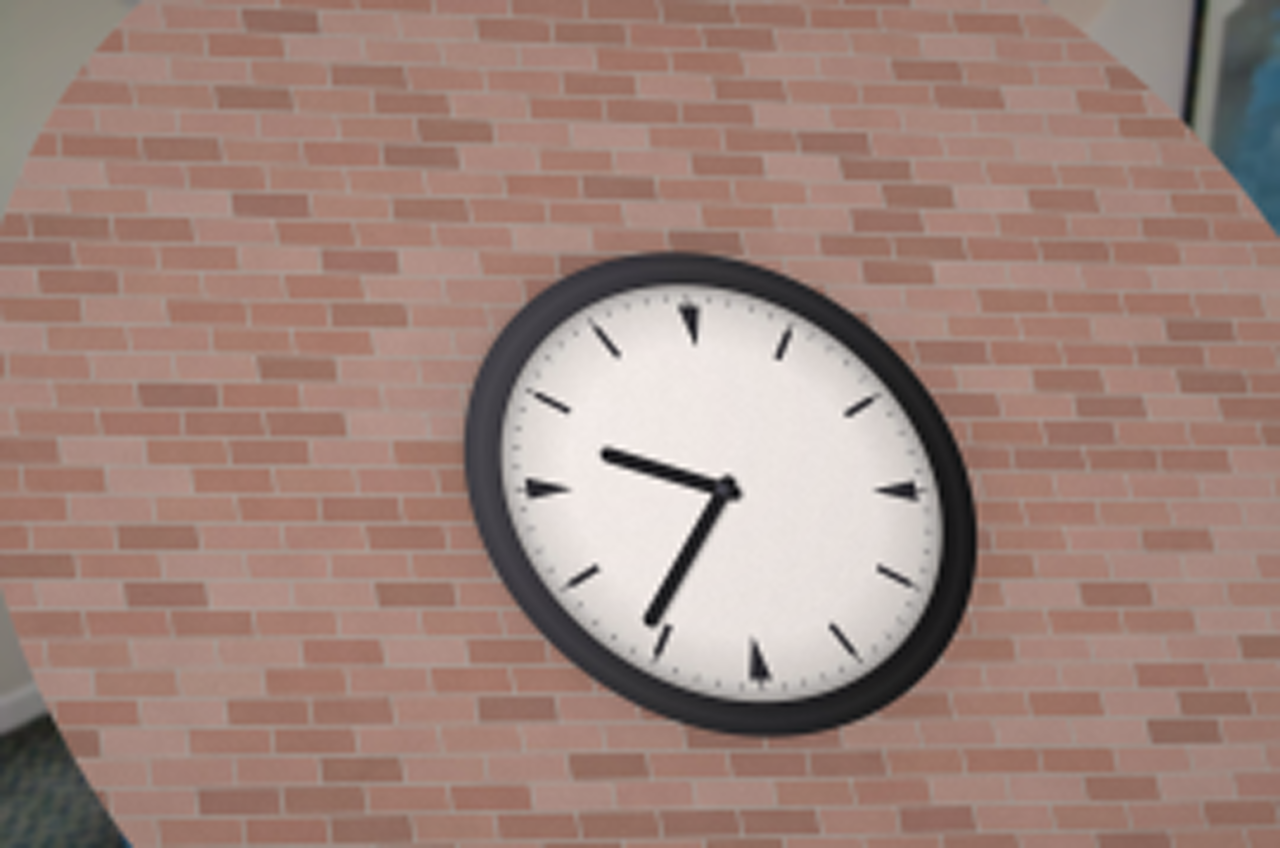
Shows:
9,36
